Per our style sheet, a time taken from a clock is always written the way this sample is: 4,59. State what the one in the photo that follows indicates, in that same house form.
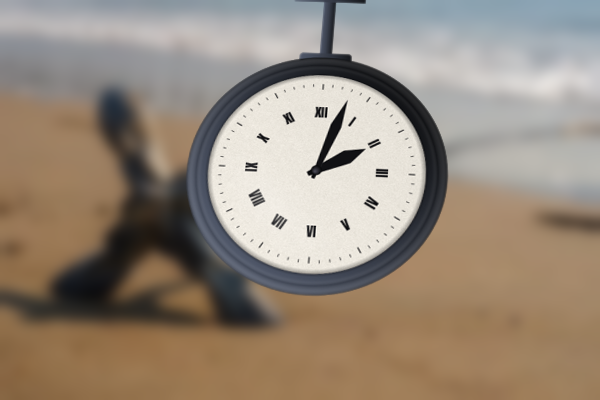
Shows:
2,03
